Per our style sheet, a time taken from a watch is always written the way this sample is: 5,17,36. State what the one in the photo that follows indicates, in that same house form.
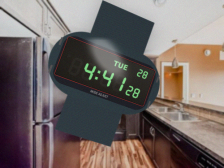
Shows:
4,41,28
